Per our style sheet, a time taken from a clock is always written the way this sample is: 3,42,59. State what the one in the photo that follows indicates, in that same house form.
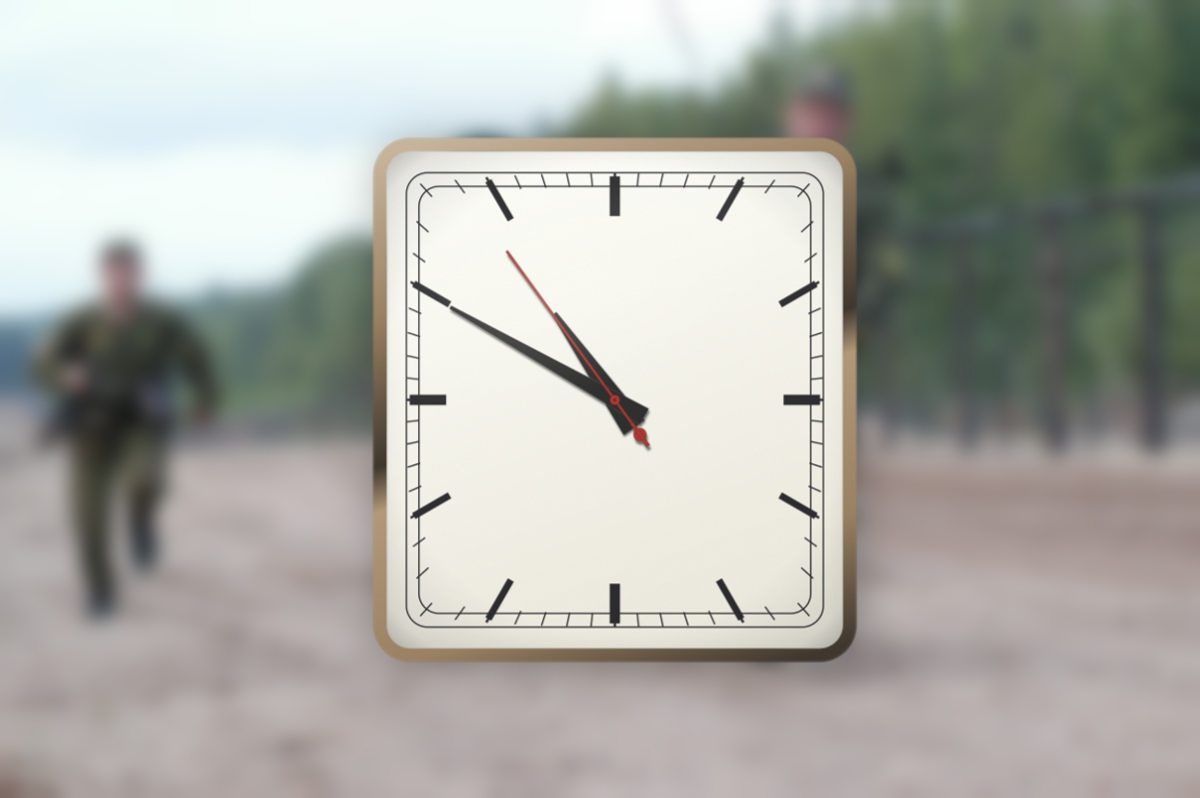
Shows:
10,49,54
